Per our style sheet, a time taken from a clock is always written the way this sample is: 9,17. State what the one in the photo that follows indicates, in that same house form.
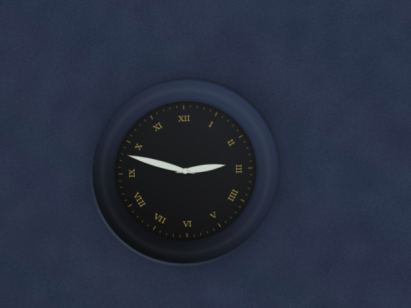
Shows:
2,48
